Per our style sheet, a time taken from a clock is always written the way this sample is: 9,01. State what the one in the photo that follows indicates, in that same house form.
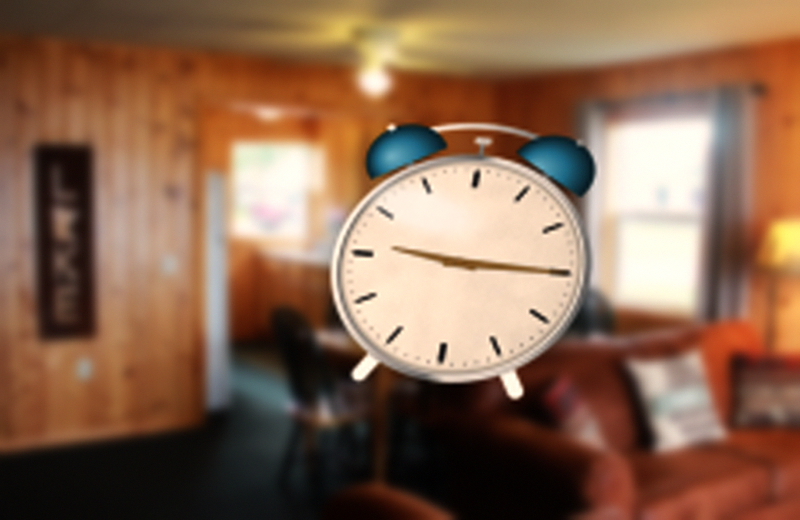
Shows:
9,15
